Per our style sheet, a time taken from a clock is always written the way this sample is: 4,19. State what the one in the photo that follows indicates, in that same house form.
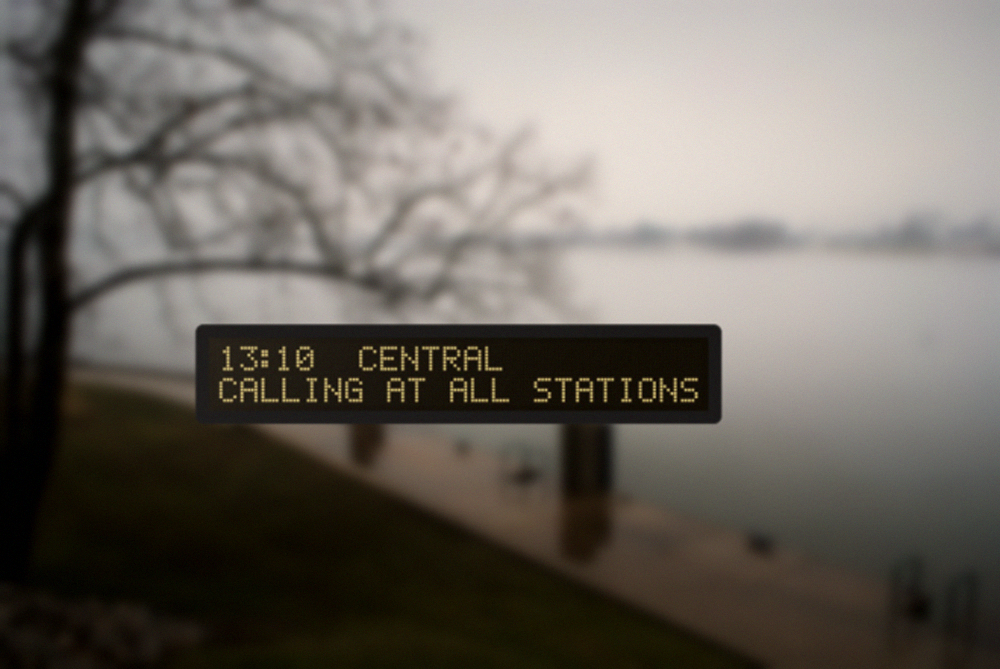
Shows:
13,10
